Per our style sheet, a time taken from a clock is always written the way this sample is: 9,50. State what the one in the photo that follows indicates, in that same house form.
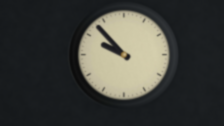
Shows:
9,53
